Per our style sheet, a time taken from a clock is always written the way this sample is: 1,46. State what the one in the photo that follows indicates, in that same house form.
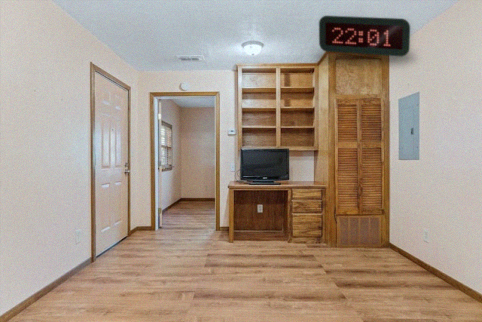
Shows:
22,01
